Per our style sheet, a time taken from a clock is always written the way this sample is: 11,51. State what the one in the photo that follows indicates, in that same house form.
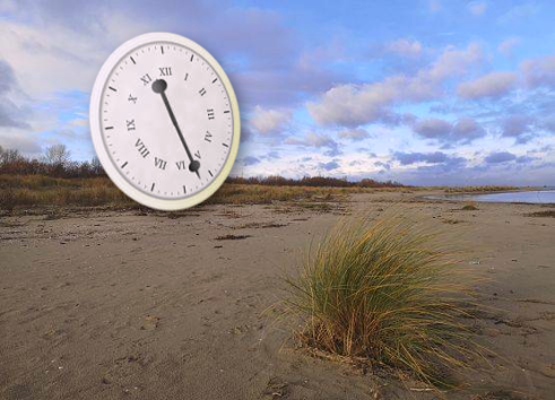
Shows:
11,27
